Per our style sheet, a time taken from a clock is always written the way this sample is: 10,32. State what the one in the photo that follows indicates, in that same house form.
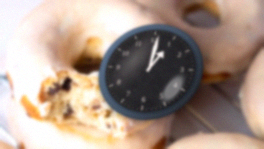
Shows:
1,01
